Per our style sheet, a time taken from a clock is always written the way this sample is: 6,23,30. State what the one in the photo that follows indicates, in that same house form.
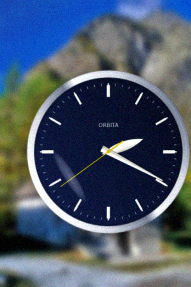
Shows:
2,19,39
